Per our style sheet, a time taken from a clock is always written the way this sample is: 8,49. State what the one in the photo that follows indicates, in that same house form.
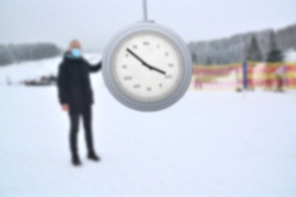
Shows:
3,52
